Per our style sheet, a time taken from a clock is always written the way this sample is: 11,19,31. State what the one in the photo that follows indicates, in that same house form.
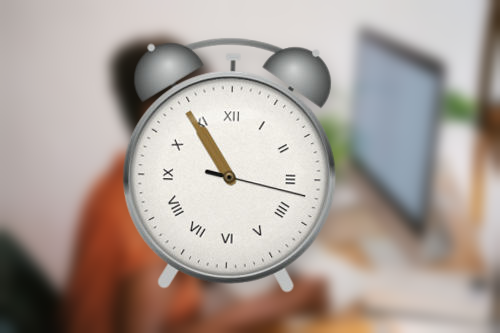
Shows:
10,54,17
